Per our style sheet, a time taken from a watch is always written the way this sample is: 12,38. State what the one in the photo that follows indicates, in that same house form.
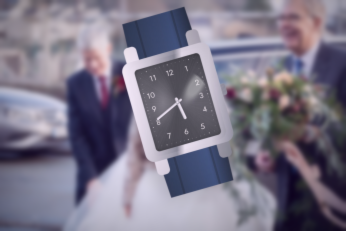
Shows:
5,41
